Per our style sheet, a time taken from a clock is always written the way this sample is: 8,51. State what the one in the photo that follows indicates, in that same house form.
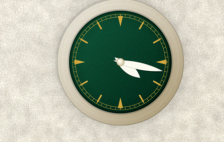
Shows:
4,17
